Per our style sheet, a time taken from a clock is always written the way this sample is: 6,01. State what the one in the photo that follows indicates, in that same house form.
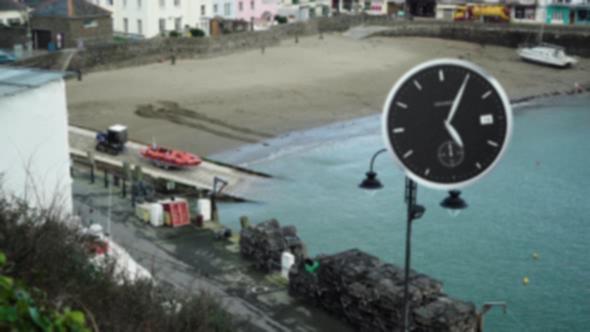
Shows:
5,05
